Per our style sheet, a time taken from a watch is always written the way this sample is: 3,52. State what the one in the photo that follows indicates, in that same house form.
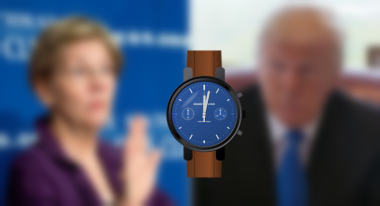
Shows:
12,02
